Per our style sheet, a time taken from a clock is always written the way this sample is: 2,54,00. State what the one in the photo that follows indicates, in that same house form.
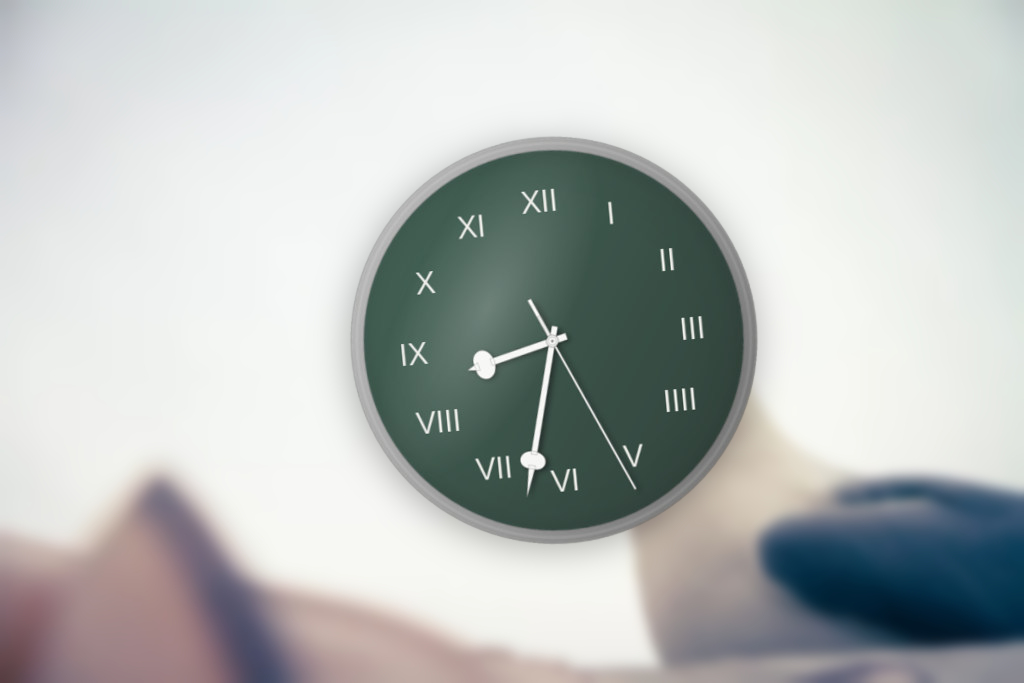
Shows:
8,32,26
